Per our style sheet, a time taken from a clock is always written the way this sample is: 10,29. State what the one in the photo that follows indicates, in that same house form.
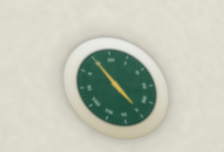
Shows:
4,55
